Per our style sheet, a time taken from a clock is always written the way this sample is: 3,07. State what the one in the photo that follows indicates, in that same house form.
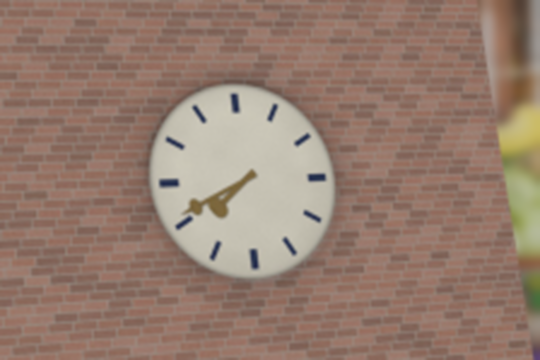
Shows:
7,41
